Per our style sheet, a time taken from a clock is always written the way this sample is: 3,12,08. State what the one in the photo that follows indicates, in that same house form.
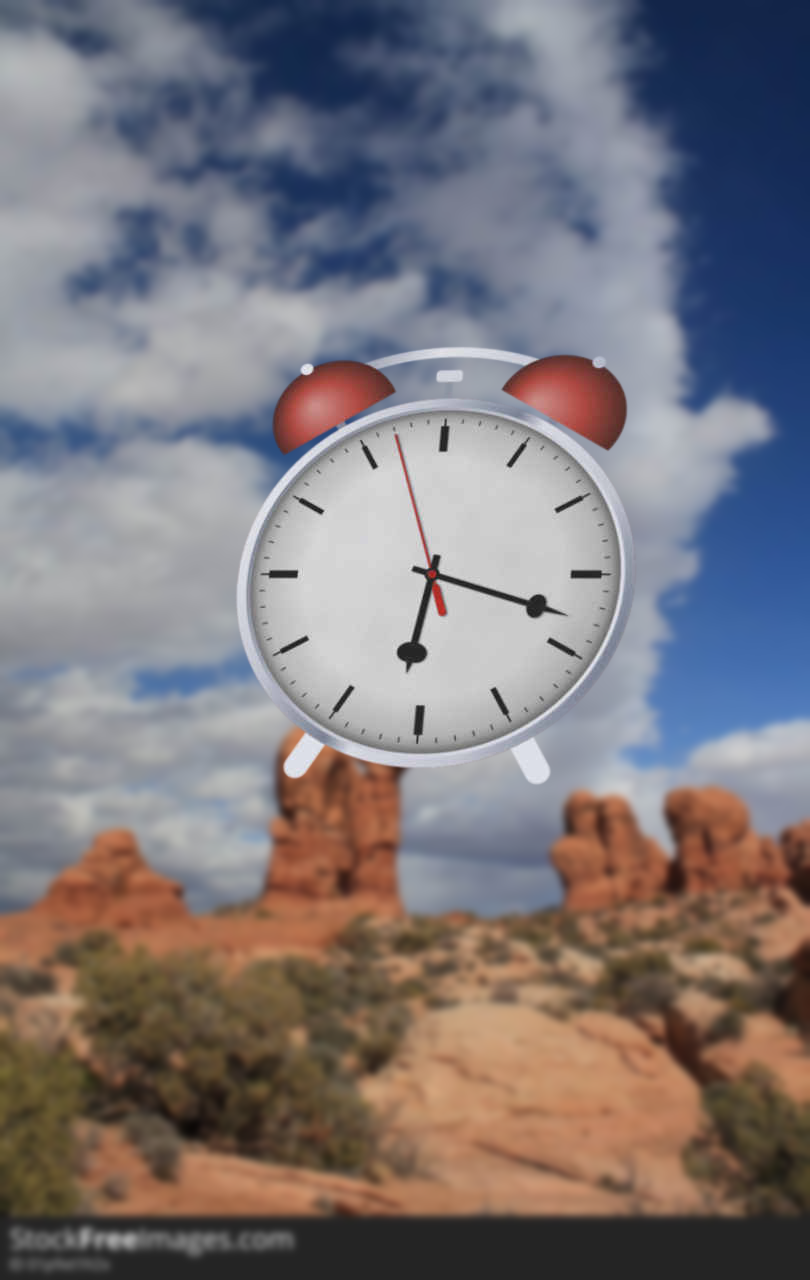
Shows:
6,17,57
